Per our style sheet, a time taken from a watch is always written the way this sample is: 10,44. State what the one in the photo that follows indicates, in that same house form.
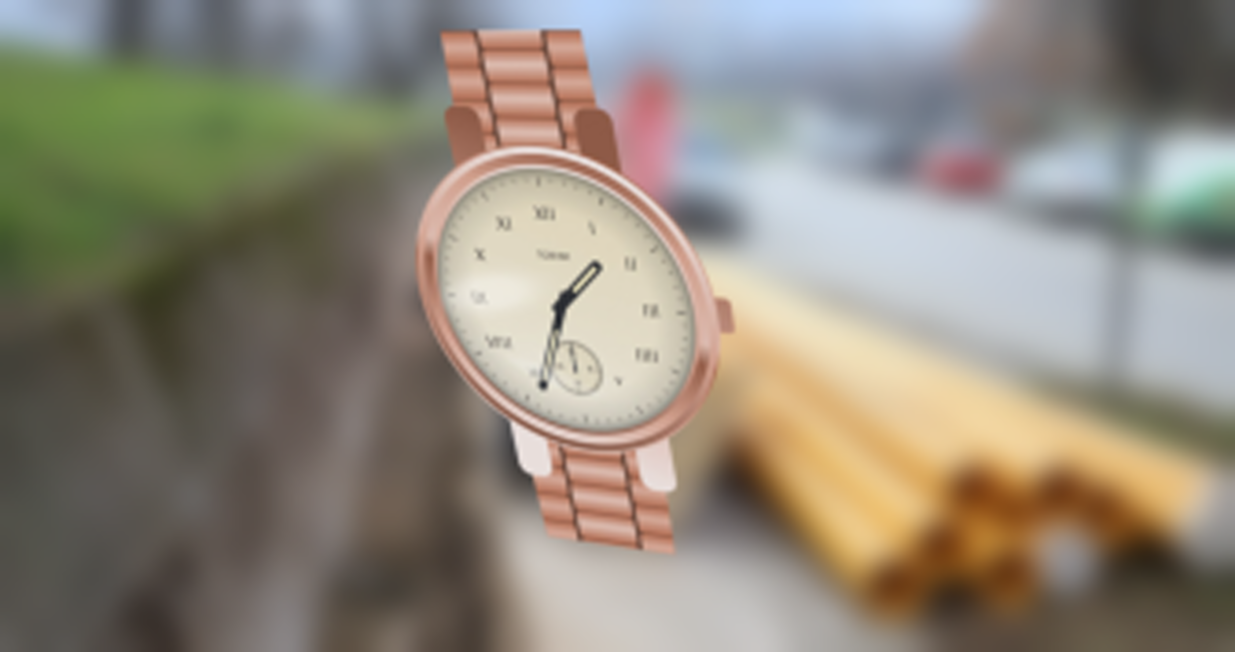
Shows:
1,34
